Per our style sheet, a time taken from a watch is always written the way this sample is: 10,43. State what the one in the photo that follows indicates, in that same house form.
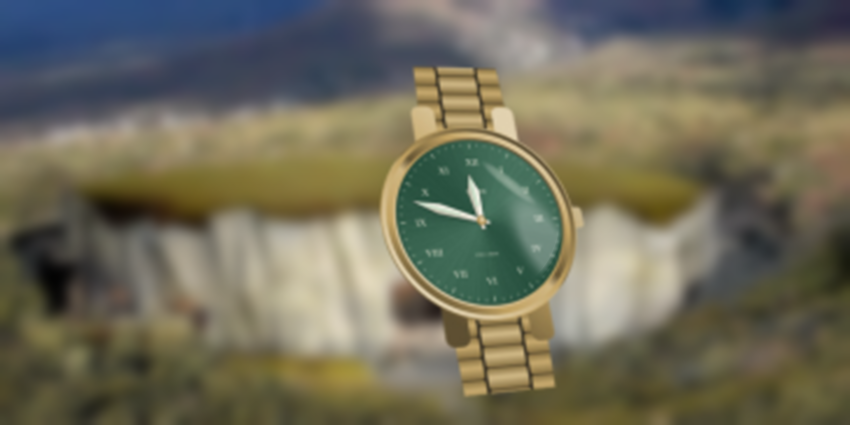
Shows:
11,48
